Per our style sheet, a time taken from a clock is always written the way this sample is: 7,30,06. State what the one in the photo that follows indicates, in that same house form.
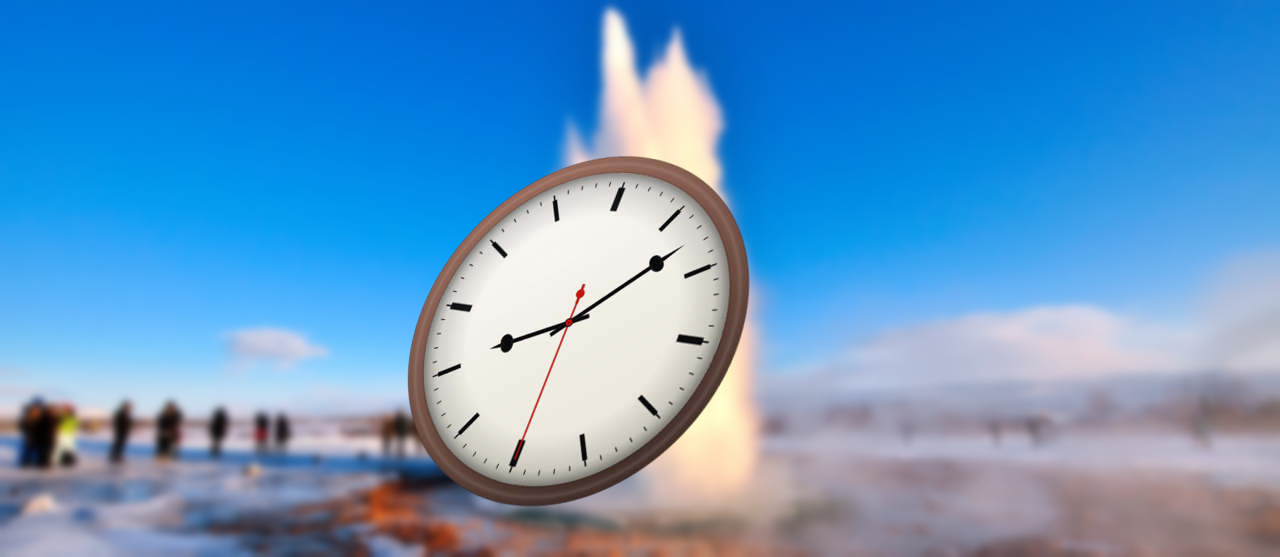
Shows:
8,07,30
